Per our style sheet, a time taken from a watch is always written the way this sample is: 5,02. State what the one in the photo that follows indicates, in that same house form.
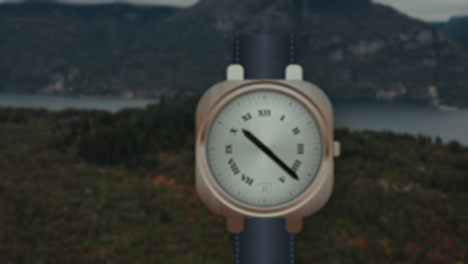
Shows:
10,22
